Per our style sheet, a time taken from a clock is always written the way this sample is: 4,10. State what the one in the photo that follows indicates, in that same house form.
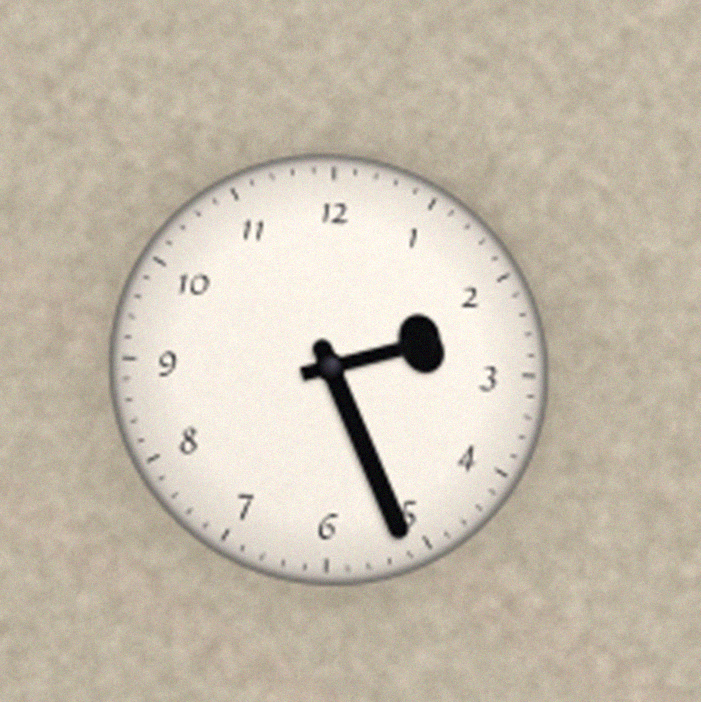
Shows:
2,26
